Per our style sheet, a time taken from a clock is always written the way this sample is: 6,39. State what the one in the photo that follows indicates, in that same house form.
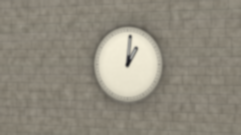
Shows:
1,01
